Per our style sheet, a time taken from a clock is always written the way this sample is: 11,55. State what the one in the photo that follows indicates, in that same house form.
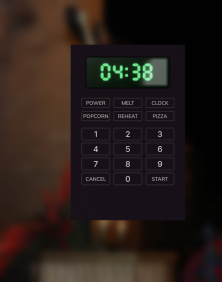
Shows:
4,38
